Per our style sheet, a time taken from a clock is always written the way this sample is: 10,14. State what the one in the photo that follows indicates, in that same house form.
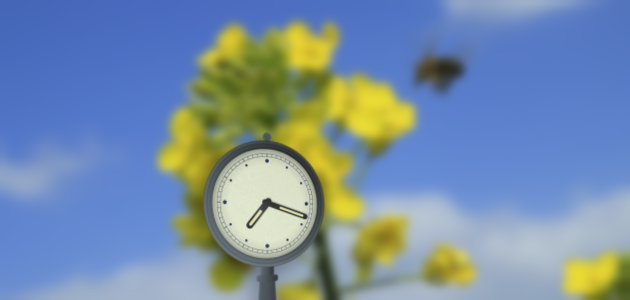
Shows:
7,18
